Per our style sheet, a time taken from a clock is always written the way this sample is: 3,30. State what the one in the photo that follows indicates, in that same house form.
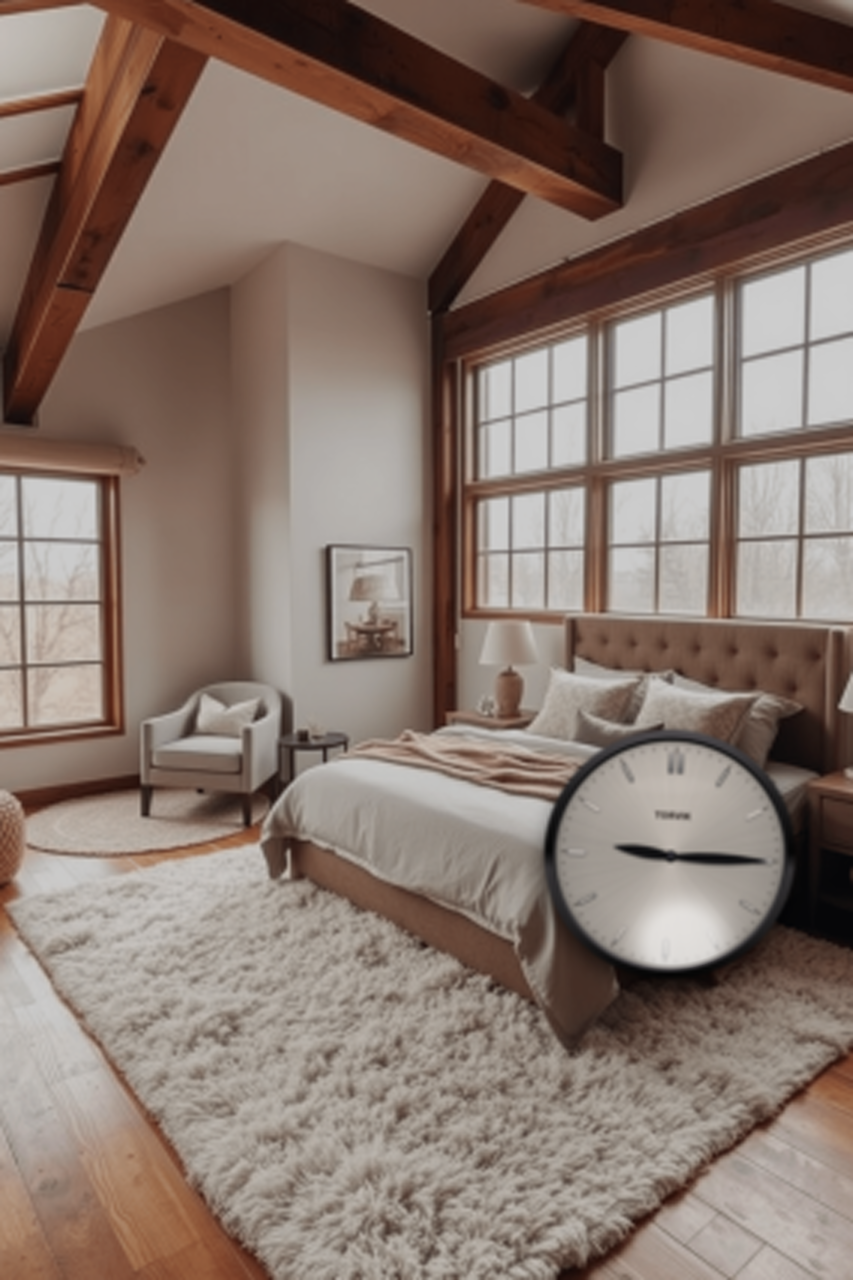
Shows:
9,15
